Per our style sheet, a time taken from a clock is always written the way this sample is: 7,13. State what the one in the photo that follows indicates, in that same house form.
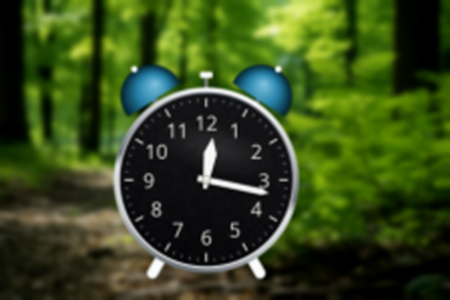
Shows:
12,17
